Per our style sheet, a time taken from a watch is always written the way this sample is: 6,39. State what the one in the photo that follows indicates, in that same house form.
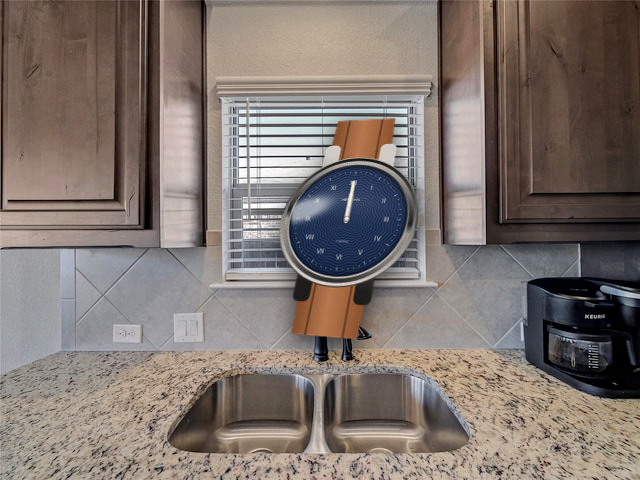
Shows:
12,00
